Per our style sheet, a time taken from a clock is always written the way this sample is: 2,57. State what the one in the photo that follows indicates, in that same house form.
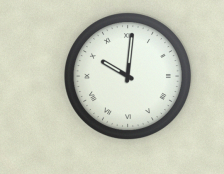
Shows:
10,01
